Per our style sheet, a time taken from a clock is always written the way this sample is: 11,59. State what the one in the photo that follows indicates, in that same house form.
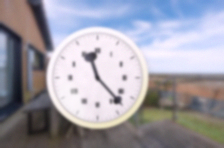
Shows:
11,23
